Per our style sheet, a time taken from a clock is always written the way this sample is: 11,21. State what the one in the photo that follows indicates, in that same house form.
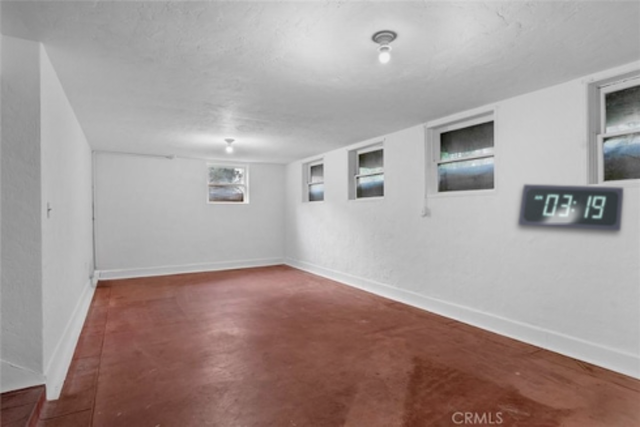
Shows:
3,19
